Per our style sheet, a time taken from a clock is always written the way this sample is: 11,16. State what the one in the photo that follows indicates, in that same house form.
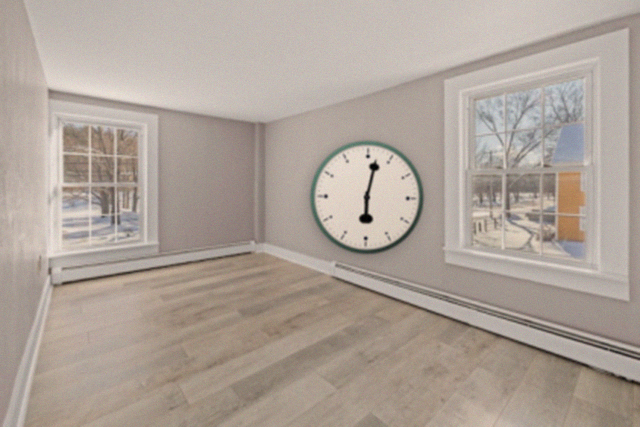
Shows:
6,02
